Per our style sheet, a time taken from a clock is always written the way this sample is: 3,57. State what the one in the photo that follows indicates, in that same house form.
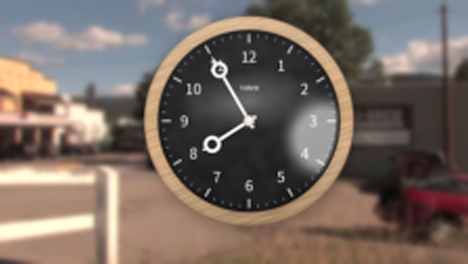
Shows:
7,55
